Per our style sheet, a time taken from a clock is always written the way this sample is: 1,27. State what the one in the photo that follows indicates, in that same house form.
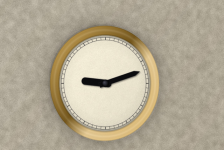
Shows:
9,12
